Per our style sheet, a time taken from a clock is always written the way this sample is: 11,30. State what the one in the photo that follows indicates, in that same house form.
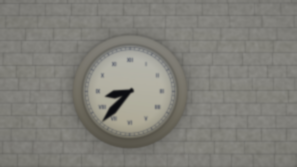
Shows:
8,37
